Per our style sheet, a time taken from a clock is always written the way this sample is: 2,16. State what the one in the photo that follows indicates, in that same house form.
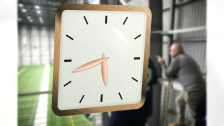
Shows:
5,42
